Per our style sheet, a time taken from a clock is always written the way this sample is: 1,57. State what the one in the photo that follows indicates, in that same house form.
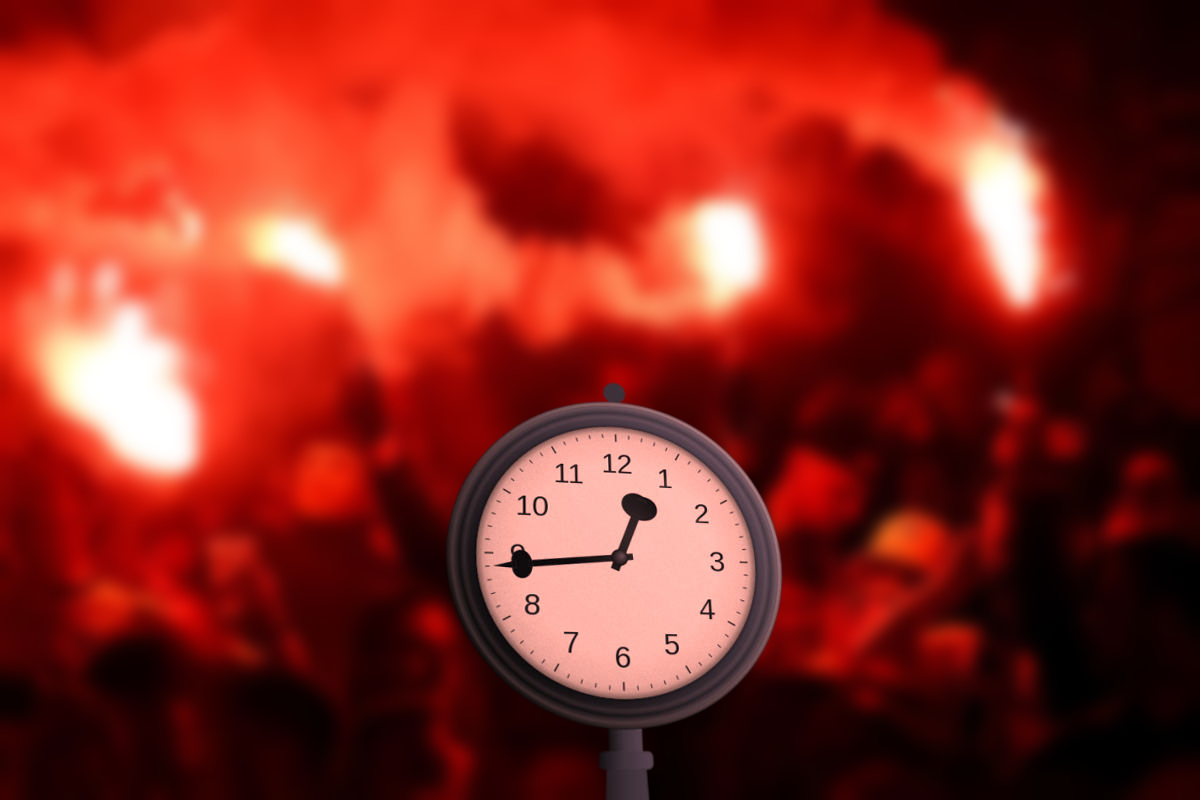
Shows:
12,44
